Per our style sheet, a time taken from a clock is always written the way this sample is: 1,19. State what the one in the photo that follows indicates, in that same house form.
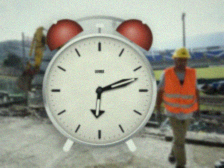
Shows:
6,12
